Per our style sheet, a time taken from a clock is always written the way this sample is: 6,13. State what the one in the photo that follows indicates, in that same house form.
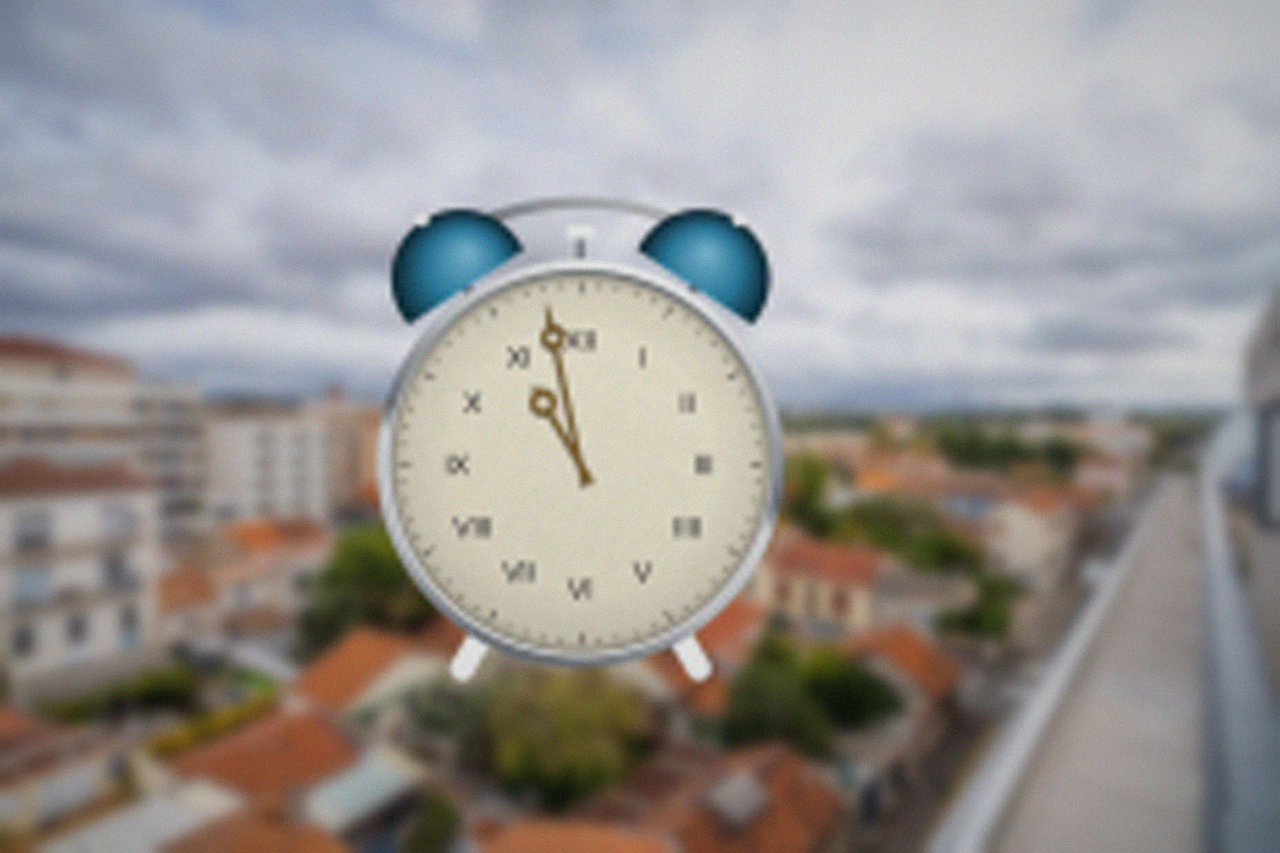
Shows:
10,58
